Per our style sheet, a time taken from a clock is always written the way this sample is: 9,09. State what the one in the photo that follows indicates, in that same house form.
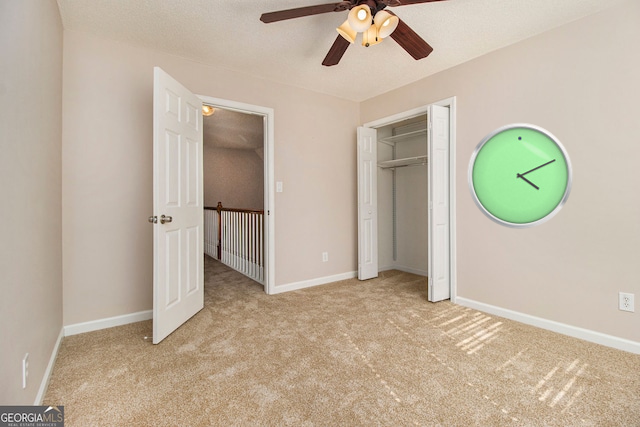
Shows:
4,11
